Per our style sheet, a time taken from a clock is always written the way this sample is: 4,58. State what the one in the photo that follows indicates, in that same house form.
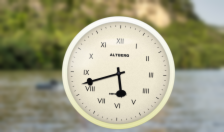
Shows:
5,42
